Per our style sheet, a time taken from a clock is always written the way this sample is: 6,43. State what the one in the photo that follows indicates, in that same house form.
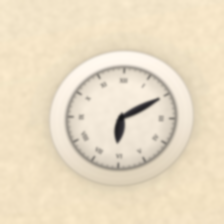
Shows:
6,10
